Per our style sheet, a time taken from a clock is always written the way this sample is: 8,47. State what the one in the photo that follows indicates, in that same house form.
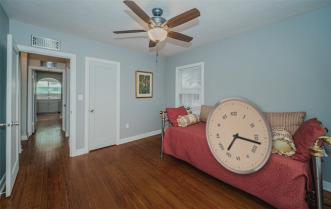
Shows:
7,17
